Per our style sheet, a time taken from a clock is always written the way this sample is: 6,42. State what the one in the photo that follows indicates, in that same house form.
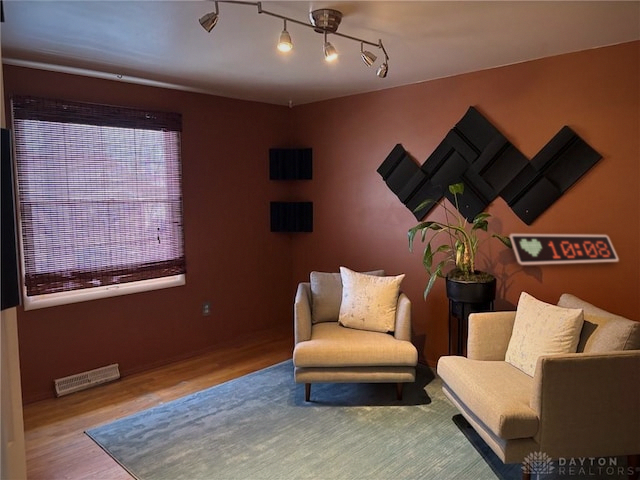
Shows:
10,08
